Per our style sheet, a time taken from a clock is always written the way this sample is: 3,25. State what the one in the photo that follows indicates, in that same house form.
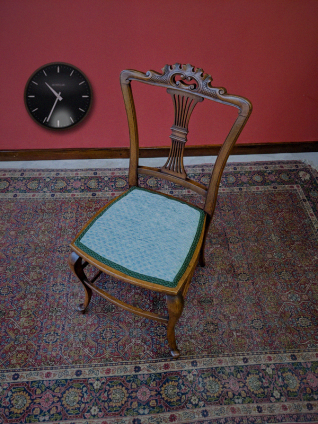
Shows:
10,34
